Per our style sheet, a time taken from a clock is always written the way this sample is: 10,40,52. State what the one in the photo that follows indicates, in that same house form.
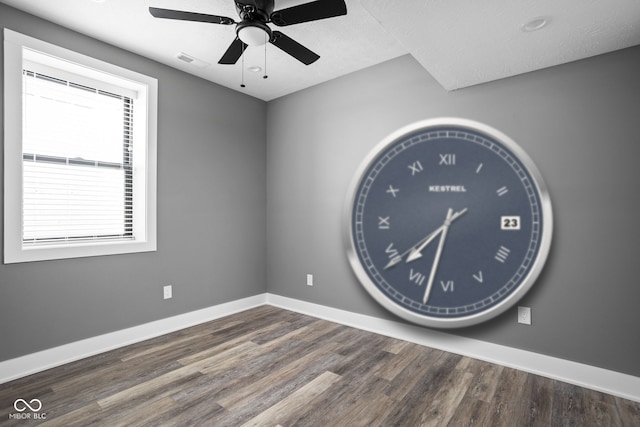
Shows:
7,32,39
